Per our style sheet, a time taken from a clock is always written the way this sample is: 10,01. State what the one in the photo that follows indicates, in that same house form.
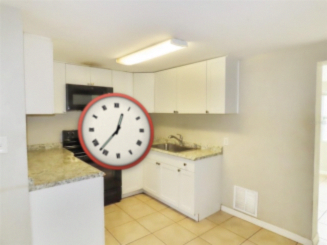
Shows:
12,37
